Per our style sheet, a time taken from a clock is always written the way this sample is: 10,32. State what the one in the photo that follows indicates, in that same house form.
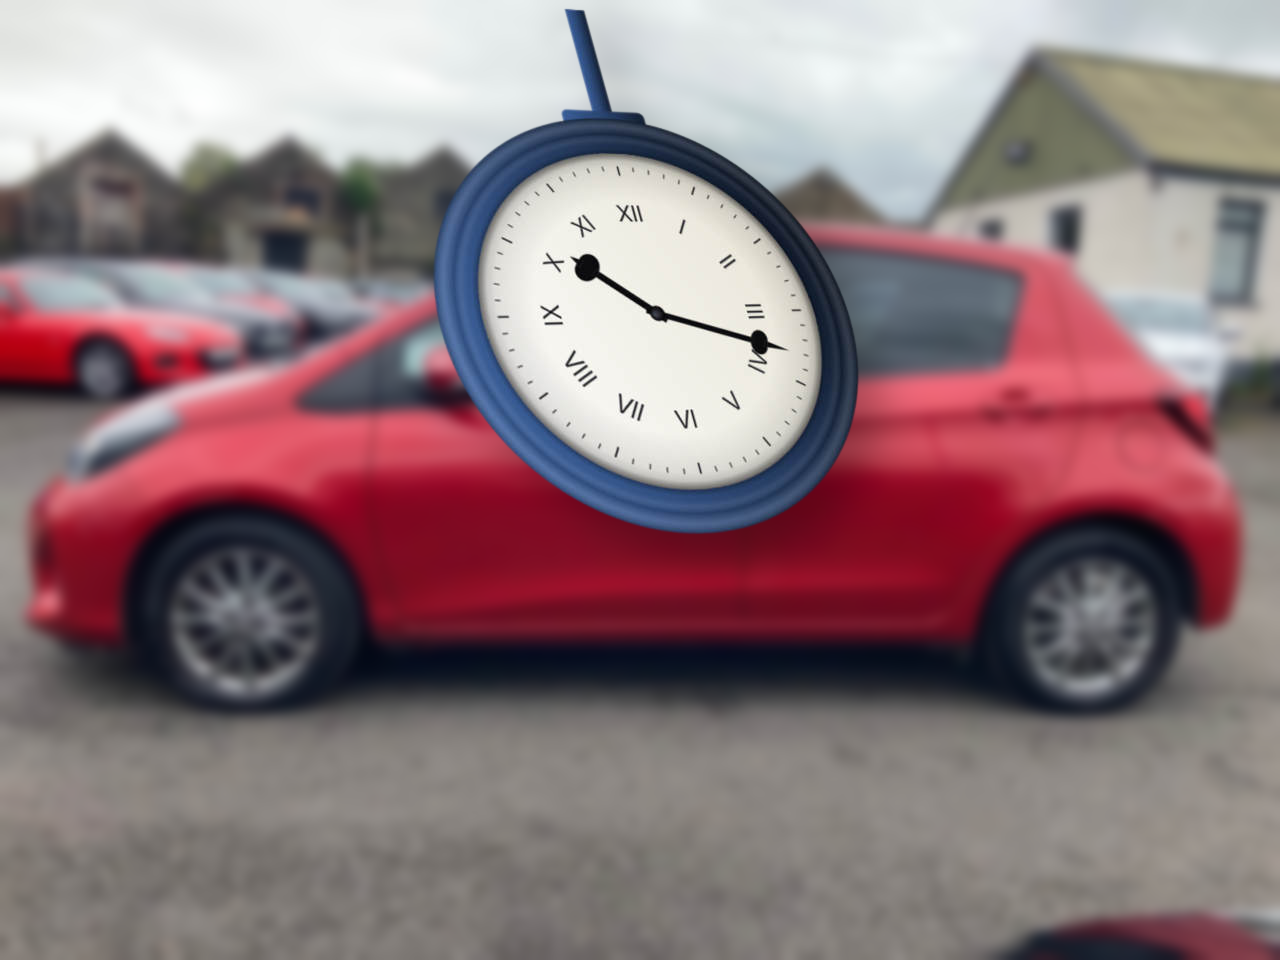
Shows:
10,18
